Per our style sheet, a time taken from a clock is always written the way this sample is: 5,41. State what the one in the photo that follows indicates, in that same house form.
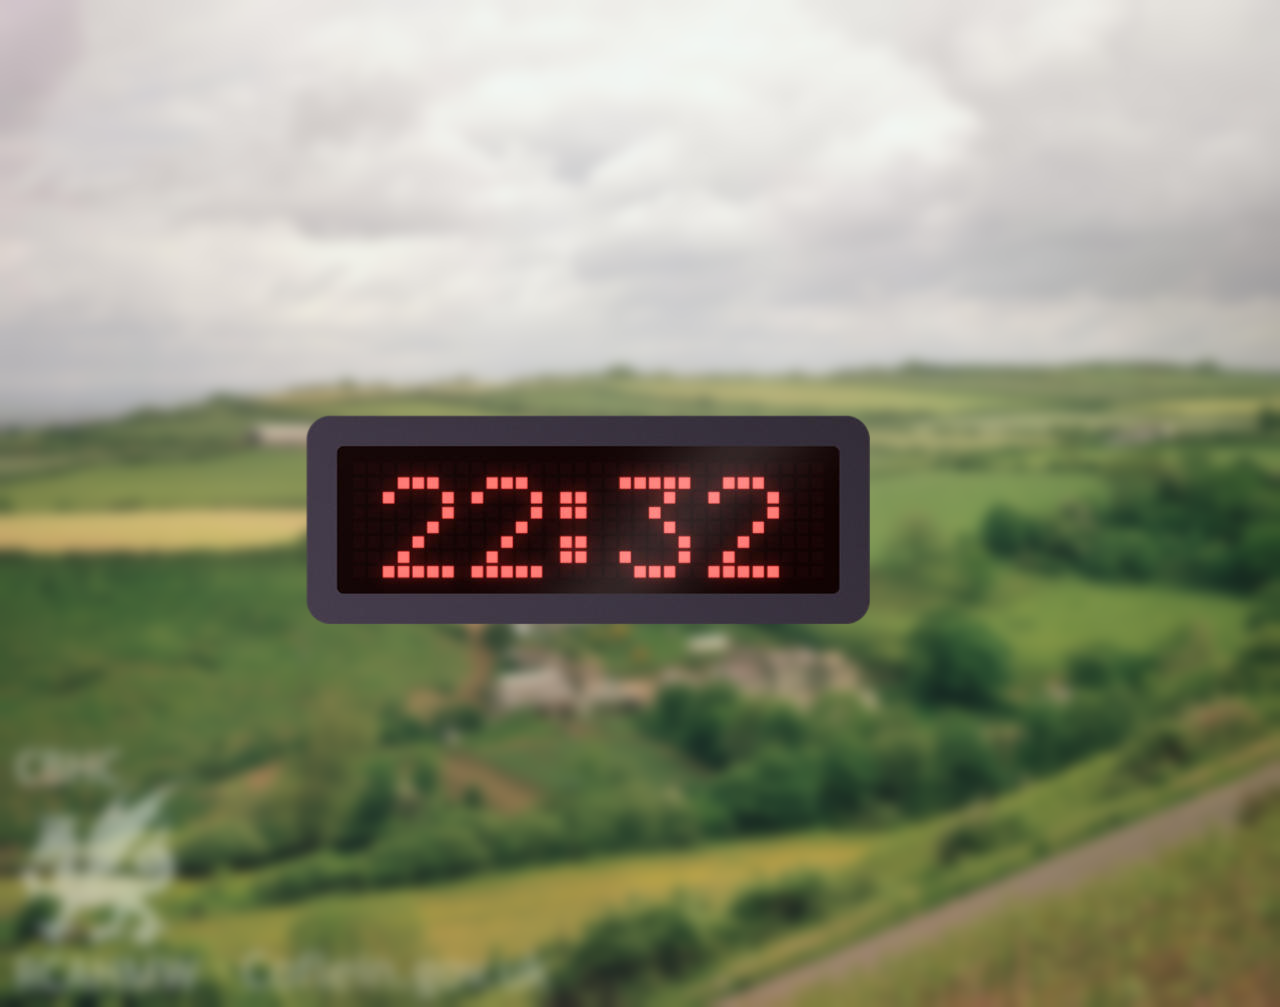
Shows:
22,32
